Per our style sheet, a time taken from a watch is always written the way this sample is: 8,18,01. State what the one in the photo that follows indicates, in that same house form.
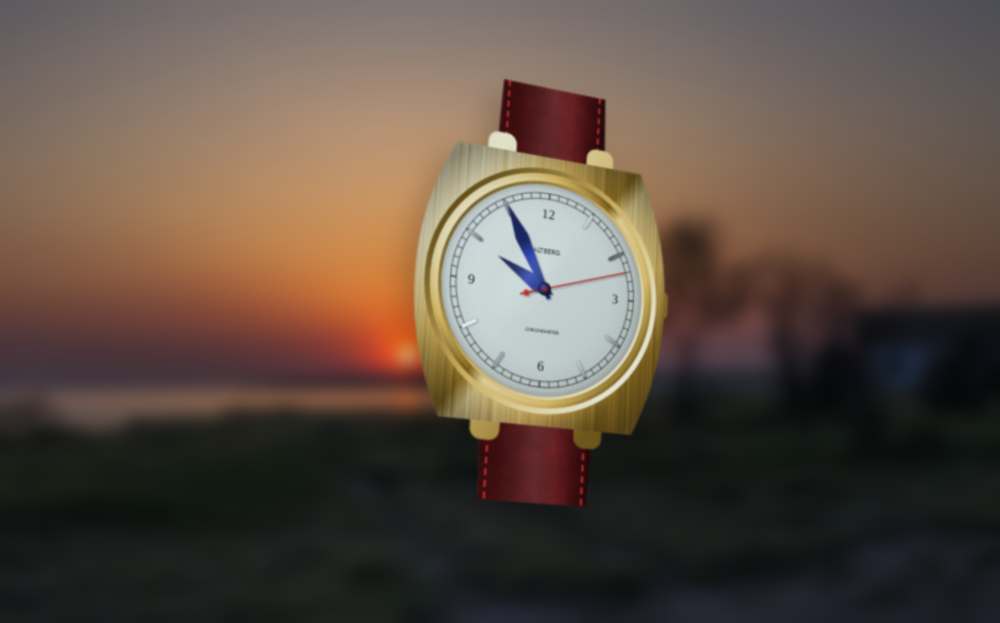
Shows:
9,55,12
